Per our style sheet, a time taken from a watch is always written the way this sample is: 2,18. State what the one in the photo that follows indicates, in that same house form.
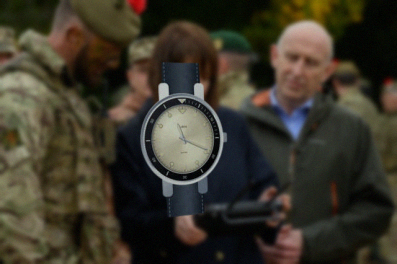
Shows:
11,19
